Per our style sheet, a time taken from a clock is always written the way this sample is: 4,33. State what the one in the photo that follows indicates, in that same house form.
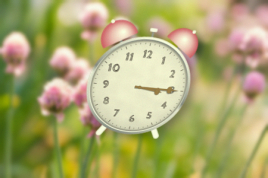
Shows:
3,15
